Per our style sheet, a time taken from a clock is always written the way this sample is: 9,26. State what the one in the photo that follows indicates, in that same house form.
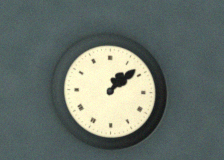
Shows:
1,08
